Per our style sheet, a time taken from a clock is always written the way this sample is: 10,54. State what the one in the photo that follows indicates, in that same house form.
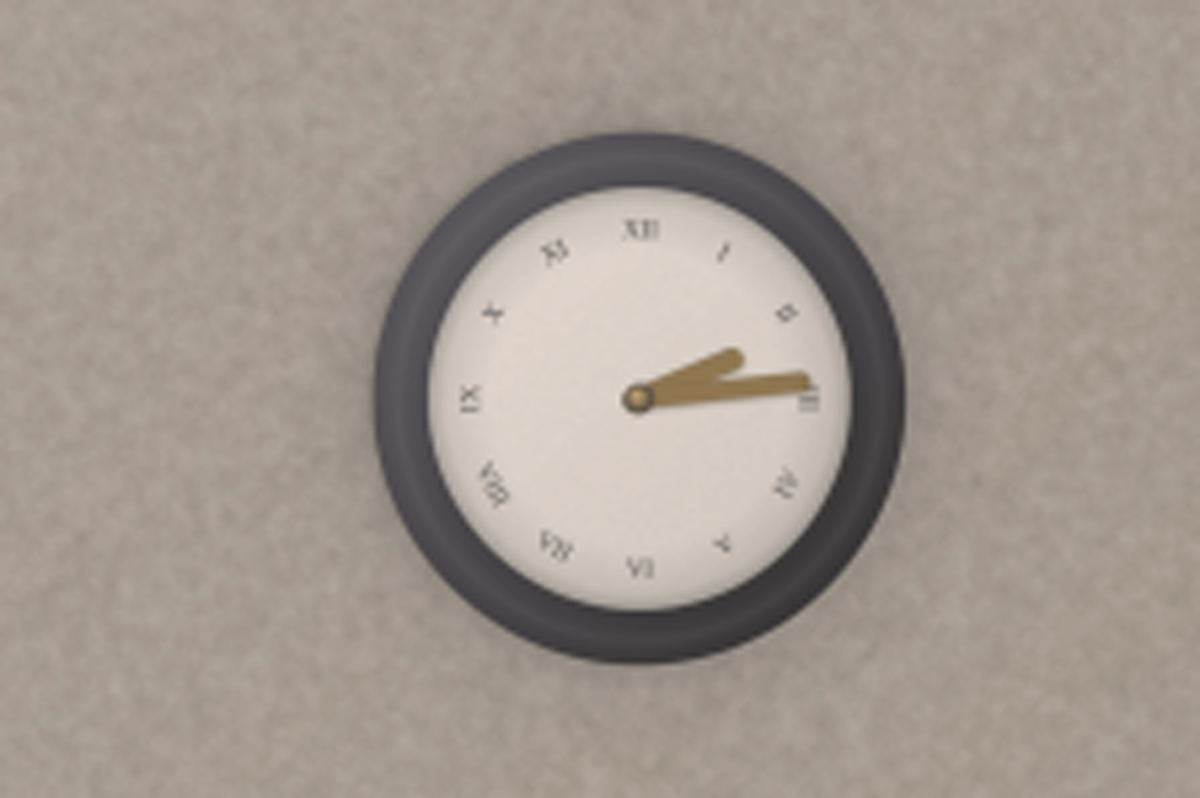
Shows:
2,14
